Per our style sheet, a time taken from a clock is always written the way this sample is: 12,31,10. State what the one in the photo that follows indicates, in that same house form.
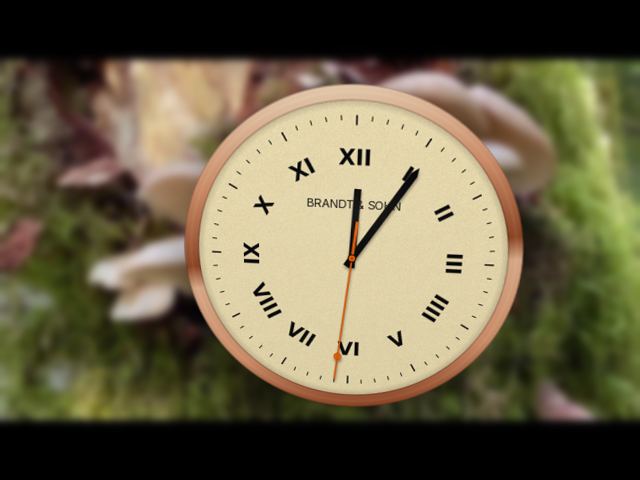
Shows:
12,05,31
